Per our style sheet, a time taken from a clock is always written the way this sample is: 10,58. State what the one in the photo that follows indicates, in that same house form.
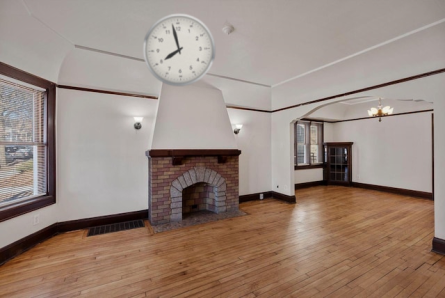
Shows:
7,58
